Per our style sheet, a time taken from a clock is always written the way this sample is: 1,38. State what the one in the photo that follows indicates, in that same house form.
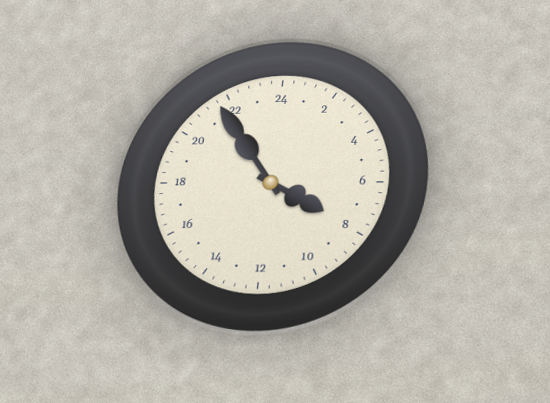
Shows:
7,54
